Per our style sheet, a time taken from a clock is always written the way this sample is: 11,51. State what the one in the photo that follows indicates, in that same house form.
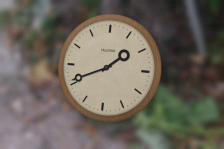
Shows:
1,41
